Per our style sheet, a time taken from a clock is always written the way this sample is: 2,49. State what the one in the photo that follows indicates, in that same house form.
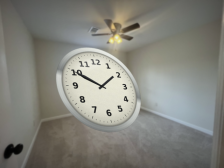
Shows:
1,50
